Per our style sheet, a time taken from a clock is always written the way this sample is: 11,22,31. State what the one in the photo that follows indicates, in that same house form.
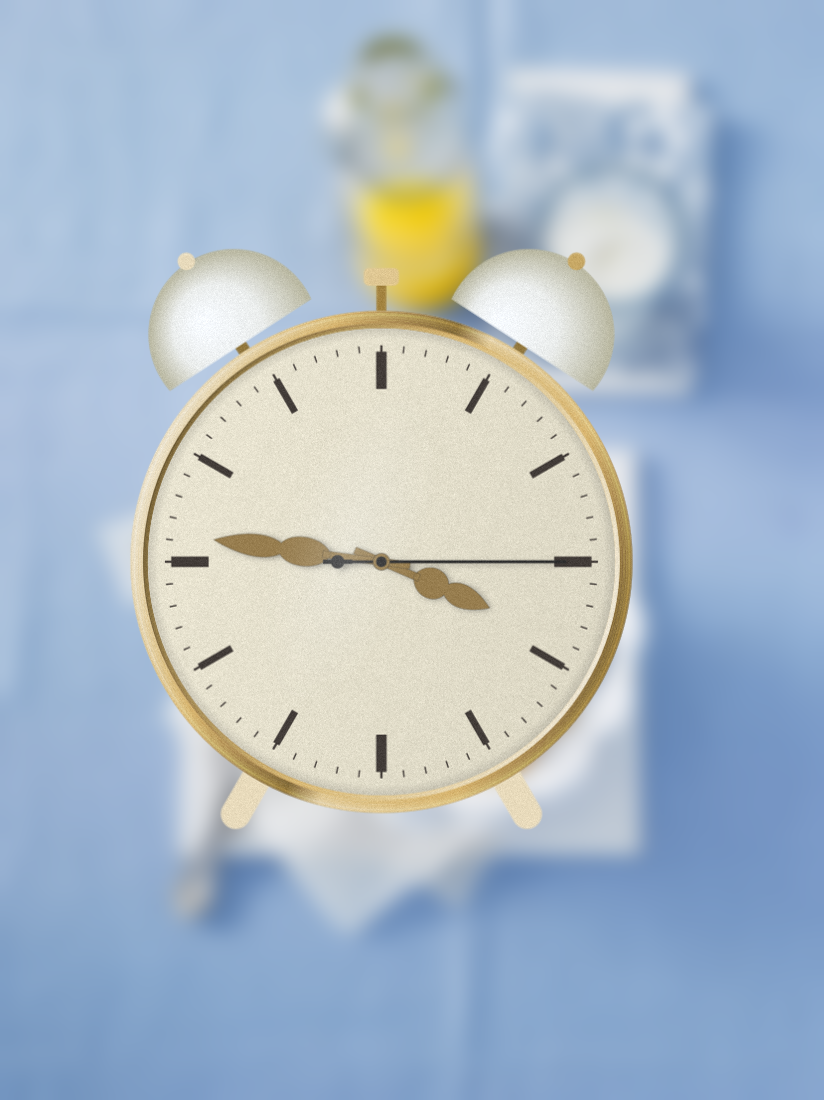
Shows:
3,46,15
